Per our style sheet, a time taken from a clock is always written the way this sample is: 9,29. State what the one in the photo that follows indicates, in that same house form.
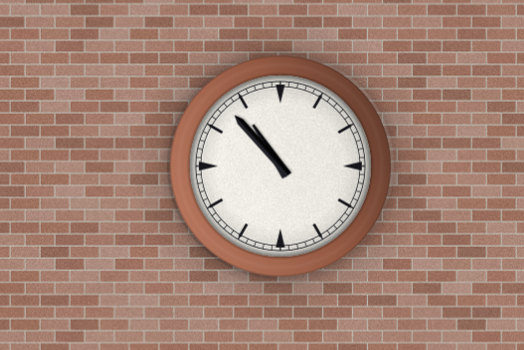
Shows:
10,53
